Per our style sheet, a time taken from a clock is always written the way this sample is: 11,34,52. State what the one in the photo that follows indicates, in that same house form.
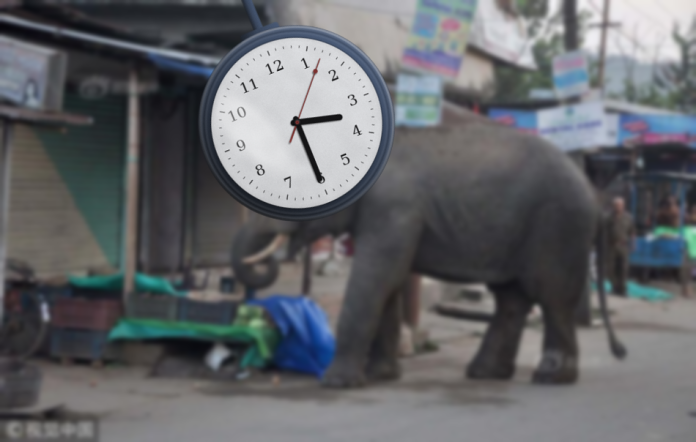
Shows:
3,30,07
